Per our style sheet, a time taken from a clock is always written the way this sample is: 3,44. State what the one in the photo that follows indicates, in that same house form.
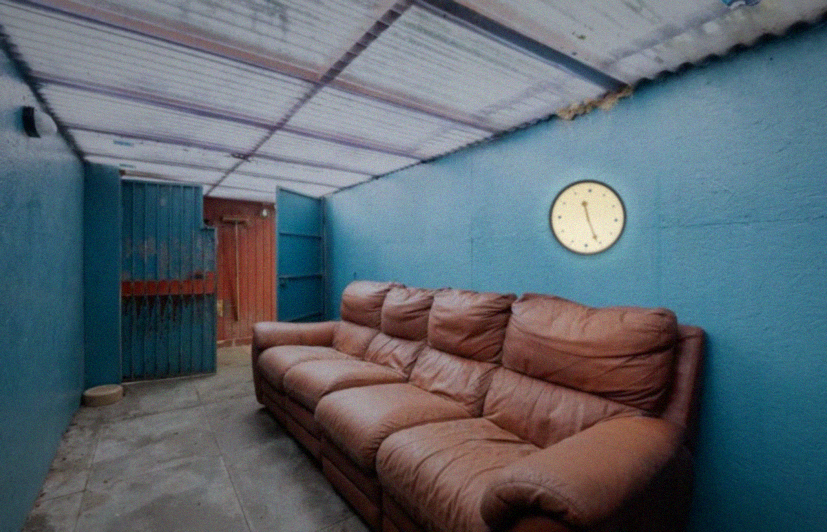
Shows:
11,26
